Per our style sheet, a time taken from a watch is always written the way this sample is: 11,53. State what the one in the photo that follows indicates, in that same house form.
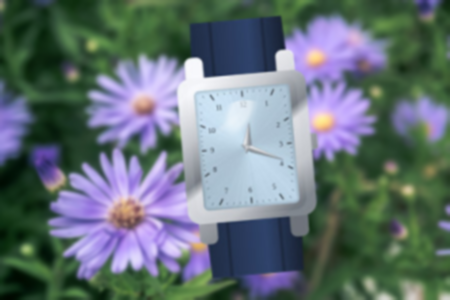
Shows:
12,19
